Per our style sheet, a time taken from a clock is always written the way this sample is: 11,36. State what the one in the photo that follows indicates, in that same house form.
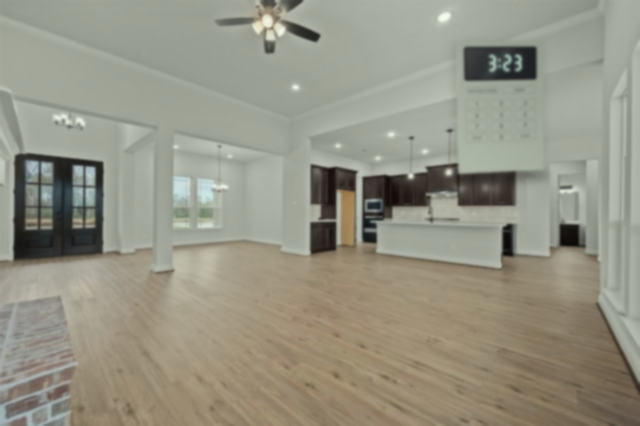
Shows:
3,23
